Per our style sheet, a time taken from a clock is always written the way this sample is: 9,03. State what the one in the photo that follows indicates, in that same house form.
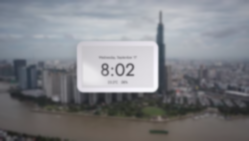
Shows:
8,02
